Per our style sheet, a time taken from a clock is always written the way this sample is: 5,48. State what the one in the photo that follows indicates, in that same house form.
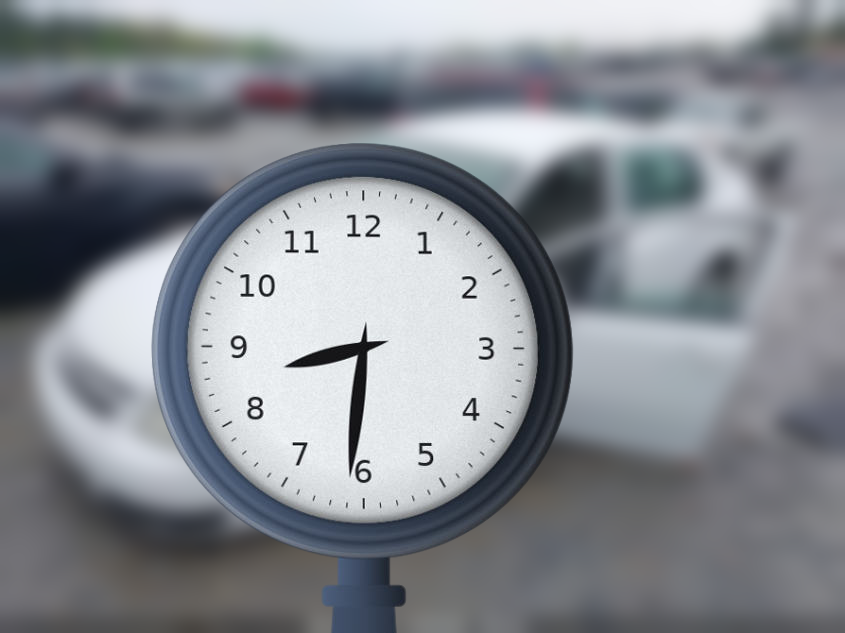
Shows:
8,31
